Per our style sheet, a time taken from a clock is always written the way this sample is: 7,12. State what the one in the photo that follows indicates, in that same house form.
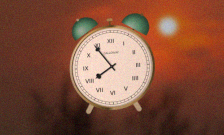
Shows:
7,54
